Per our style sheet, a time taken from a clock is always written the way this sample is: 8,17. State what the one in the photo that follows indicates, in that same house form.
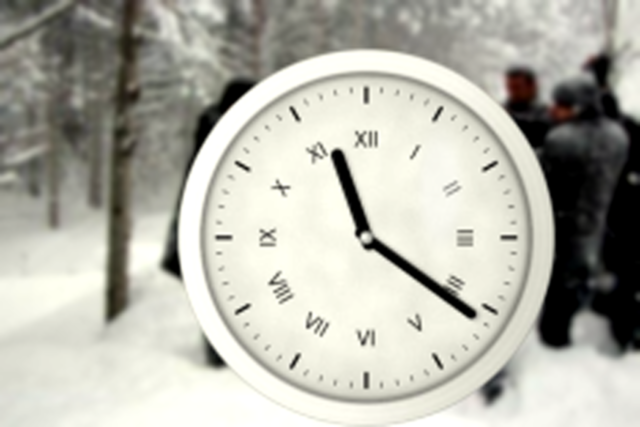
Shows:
11,21
